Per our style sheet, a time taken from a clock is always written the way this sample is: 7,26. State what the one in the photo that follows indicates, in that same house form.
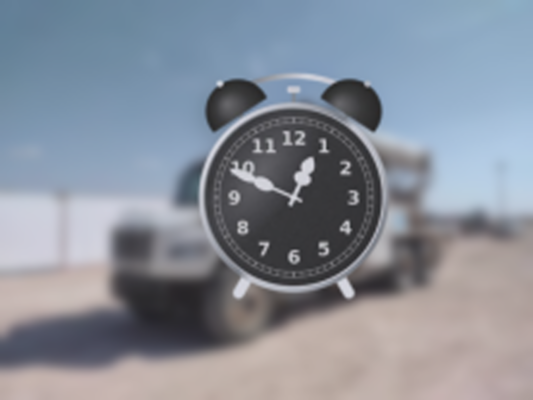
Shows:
12,49
